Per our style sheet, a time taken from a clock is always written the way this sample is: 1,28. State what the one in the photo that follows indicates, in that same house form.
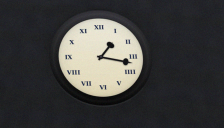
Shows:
1,17
